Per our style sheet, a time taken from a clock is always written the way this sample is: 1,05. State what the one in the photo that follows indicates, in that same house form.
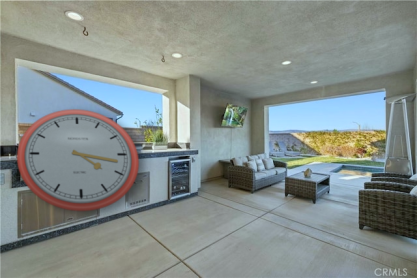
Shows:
4,17
